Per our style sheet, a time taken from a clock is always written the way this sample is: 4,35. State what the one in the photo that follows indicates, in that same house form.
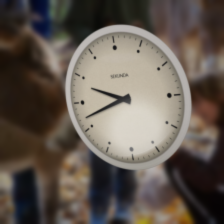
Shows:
9,42
